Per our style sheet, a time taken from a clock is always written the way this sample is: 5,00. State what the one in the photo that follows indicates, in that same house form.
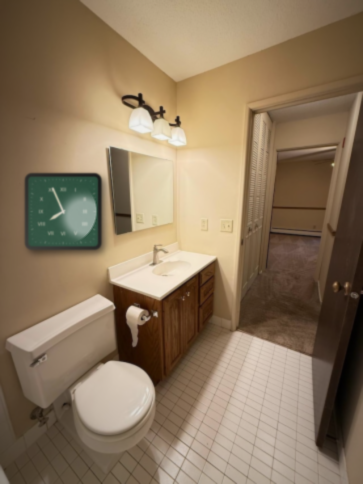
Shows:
7,56
